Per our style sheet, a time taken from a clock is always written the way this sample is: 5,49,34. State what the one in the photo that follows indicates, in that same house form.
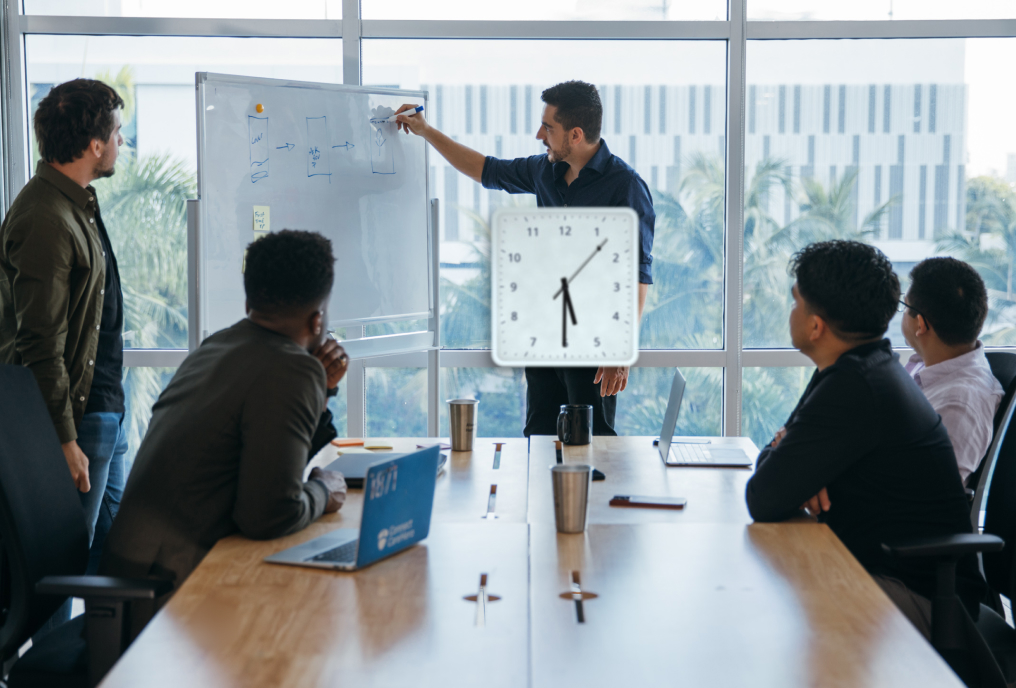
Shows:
5,30,07
